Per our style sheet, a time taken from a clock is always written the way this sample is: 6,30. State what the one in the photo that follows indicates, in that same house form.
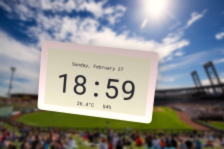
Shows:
18,59
